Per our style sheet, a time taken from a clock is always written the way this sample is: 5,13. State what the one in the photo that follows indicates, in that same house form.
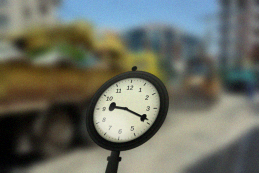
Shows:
9,19
